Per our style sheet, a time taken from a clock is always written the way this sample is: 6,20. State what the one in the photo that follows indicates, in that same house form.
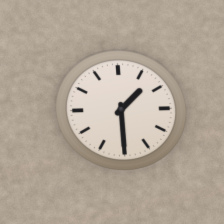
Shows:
1,30
